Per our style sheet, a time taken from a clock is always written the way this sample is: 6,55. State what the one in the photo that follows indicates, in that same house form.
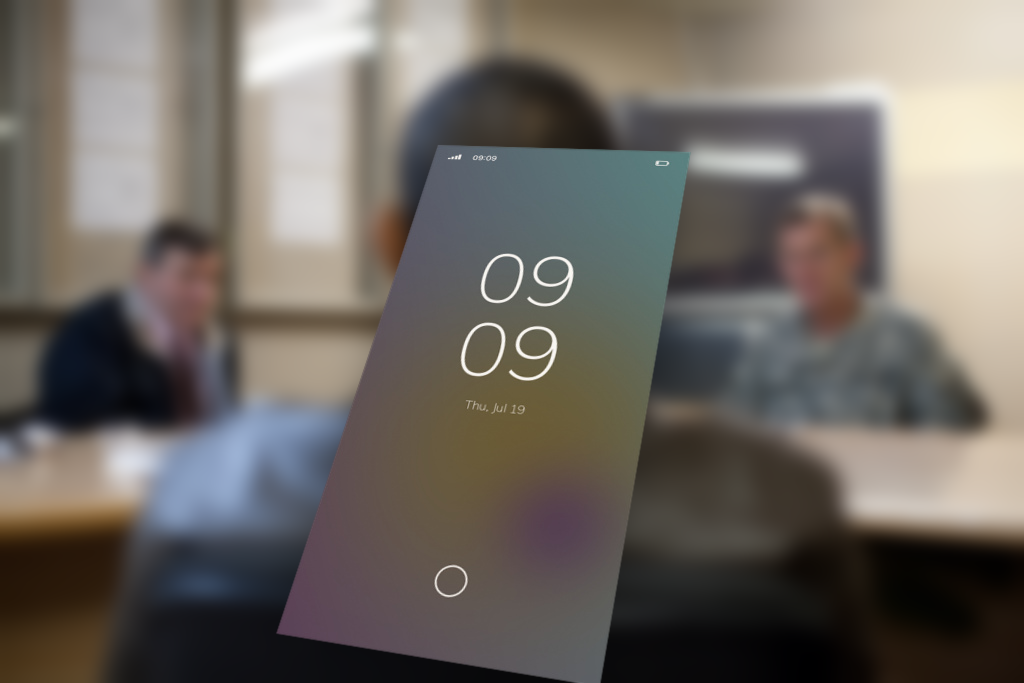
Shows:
9,09
